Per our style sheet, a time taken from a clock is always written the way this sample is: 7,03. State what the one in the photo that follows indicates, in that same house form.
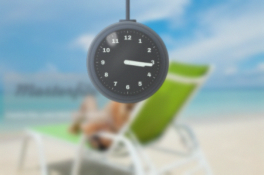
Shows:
3,16
